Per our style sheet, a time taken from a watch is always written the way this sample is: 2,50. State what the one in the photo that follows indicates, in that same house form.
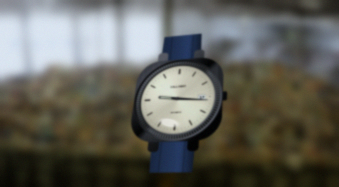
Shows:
9,16
